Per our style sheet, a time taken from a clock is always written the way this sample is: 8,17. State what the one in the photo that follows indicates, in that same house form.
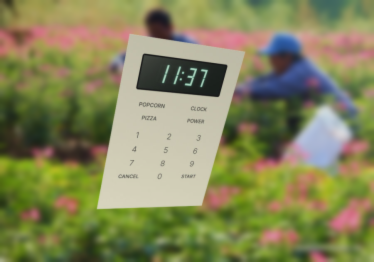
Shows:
11,37
